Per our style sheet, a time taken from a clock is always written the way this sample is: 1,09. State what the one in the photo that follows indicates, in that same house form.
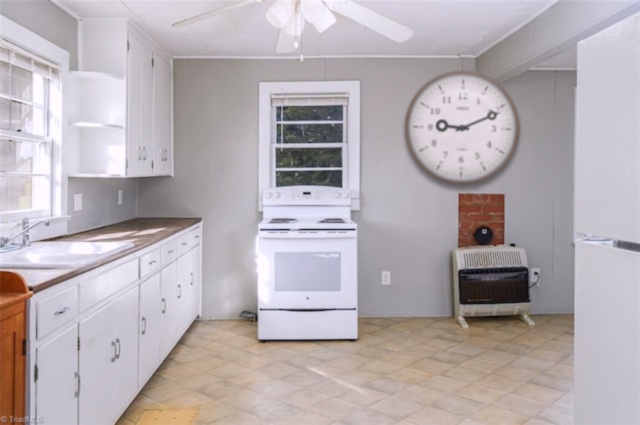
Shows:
9,11
